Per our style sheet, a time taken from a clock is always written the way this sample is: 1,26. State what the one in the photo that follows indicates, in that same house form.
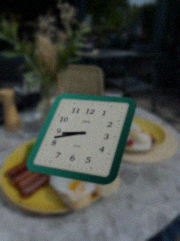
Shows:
8,42
